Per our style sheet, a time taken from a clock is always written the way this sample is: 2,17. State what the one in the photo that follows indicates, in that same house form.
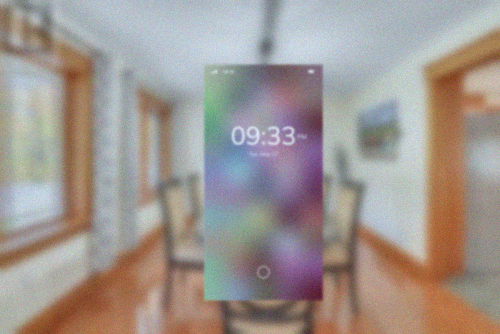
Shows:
9,33
